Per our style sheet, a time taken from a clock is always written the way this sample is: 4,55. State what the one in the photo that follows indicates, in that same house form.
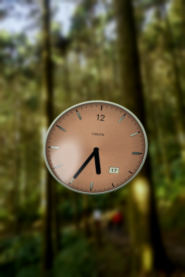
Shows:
5,35
